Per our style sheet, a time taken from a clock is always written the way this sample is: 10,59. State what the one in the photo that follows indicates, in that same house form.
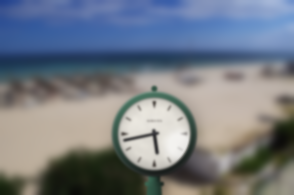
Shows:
5,43
